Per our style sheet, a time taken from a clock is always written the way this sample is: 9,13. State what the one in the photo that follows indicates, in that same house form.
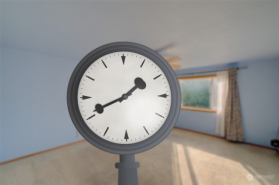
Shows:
1,41
